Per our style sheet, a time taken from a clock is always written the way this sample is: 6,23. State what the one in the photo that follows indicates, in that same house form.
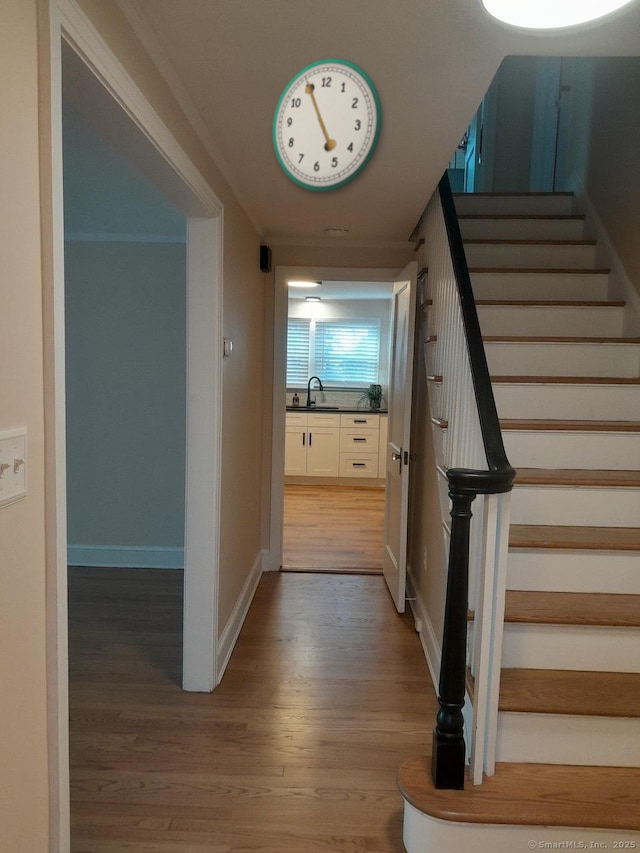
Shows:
4,55
